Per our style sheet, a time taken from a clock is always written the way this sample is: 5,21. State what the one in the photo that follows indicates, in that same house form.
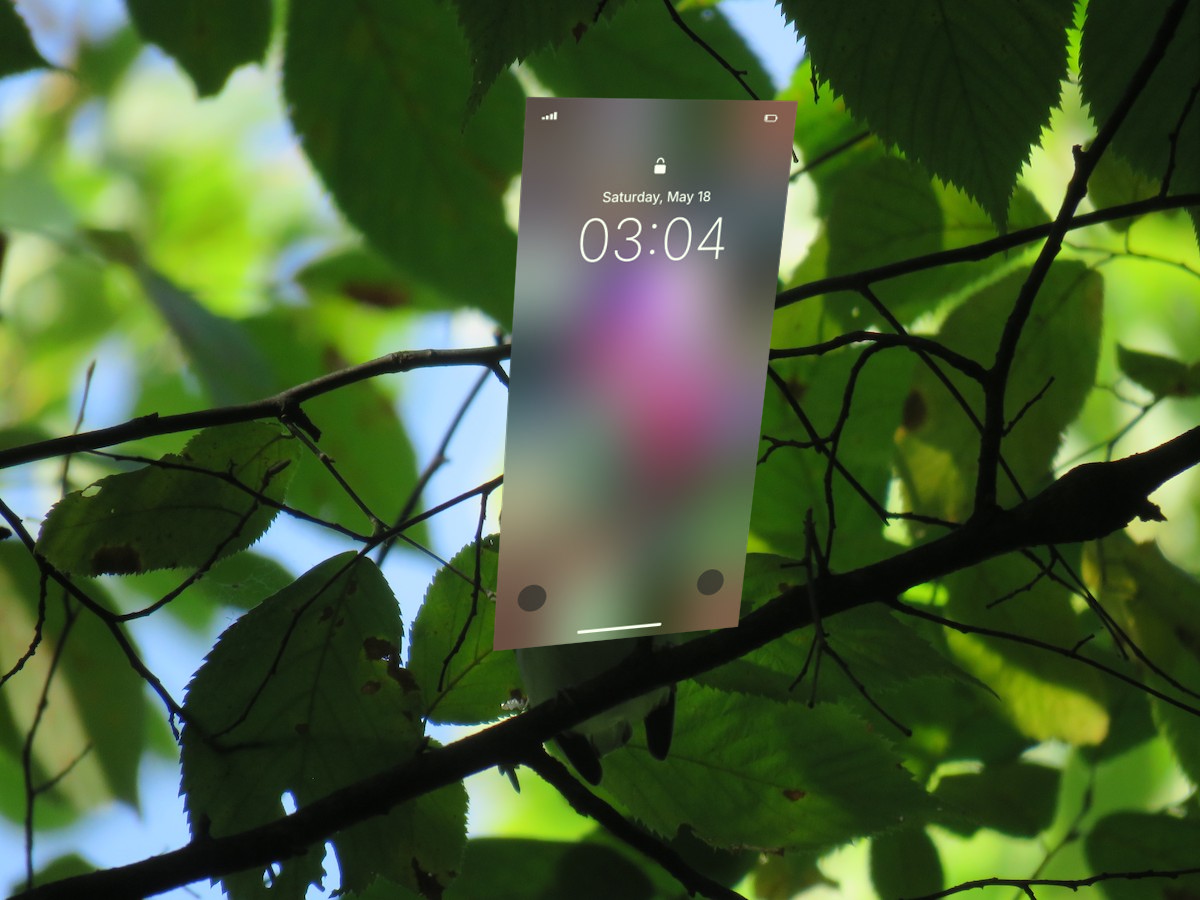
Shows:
3,04
